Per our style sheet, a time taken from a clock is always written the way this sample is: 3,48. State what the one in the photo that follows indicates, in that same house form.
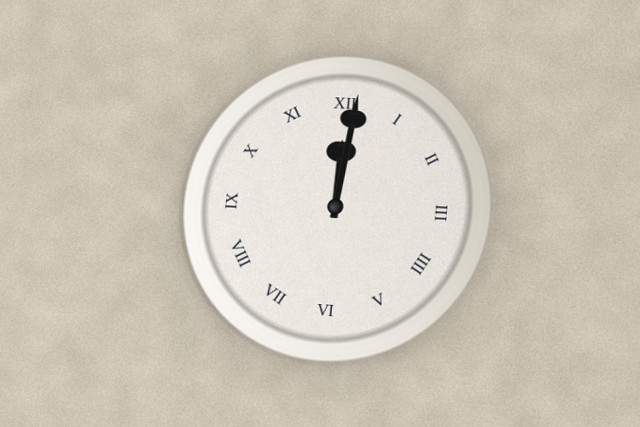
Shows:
12,01
